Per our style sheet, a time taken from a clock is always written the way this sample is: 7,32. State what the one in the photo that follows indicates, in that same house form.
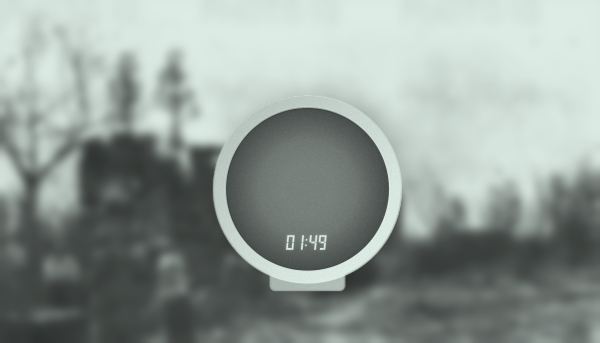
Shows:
1,49
